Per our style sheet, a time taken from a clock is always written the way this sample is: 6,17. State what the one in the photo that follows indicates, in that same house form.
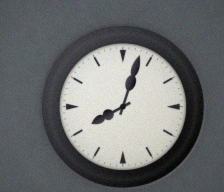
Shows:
8,03
